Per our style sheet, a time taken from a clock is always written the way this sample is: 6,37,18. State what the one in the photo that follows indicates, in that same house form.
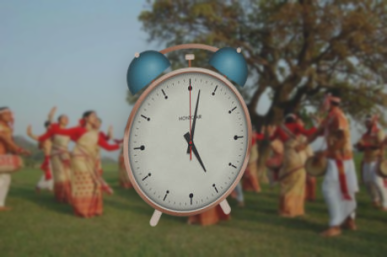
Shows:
5,02,00
